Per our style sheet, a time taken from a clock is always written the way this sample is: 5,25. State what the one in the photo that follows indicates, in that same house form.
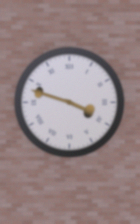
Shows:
3,48
